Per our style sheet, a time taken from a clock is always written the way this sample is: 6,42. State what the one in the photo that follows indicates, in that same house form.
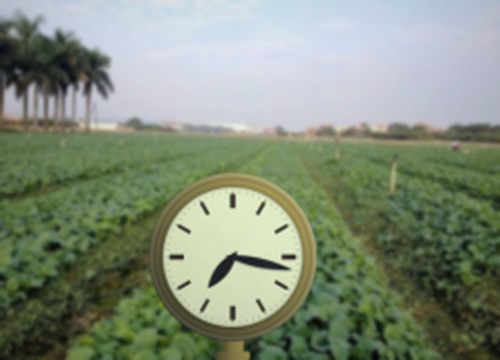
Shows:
7,17
